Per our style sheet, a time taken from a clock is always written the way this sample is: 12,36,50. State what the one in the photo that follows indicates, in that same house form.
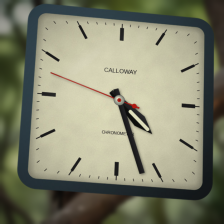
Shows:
4,26,48
